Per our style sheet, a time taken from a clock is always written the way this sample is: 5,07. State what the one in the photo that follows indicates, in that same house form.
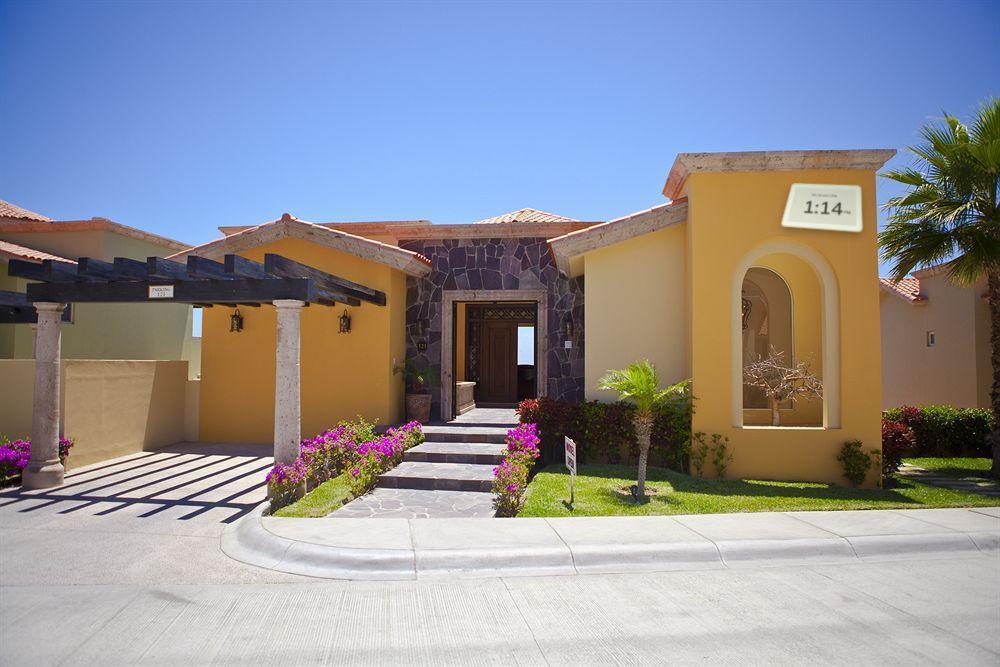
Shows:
1,14
